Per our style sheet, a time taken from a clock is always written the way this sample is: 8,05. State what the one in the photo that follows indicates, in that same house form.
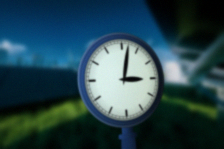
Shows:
3,02
